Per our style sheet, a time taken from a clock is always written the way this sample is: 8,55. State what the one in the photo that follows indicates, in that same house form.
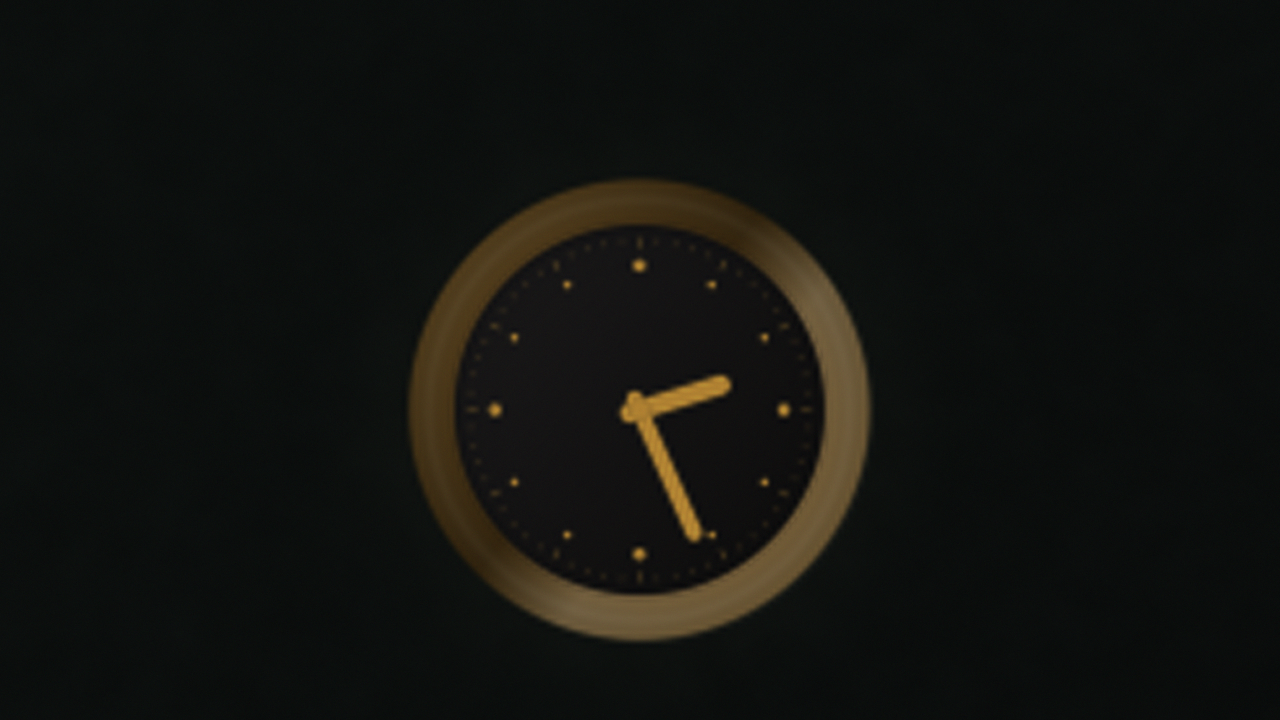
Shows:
2,26
